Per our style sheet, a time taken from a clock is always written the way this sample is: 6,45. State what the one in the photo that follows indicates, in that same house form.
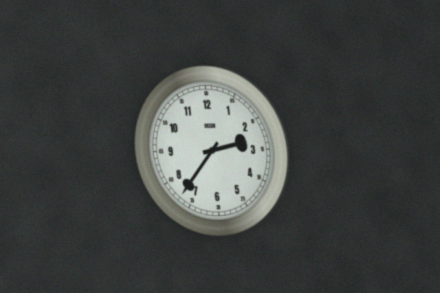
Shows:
2,37
